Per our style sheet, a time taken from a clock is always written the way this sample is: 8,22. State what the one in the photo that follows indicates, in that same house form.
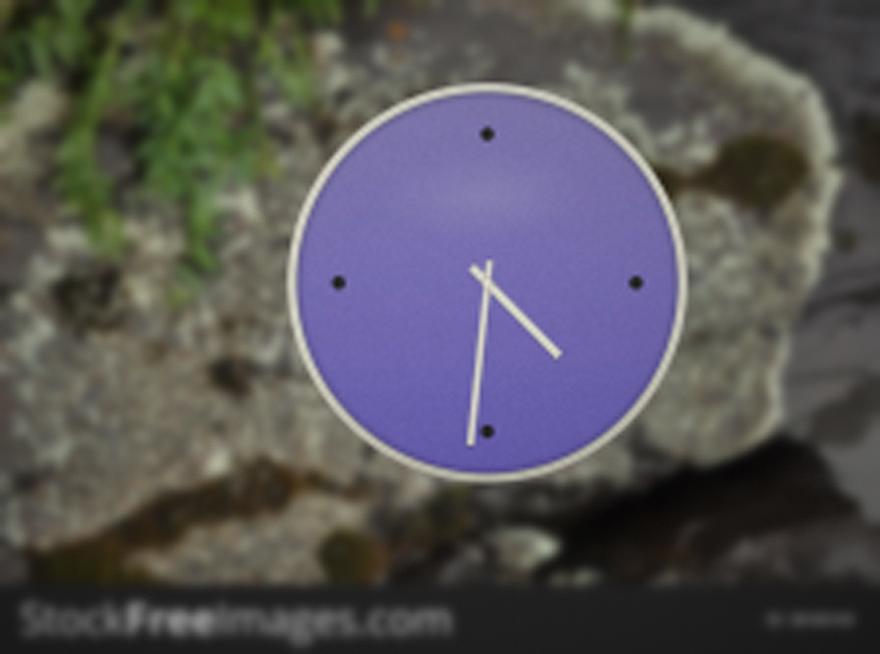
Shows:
4,31
